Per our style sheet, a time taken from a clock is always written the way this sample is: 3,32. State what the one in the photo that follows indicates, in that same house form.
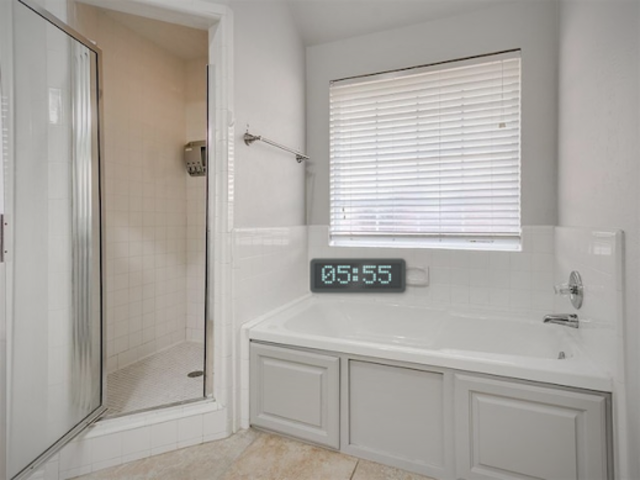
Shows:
5,55
